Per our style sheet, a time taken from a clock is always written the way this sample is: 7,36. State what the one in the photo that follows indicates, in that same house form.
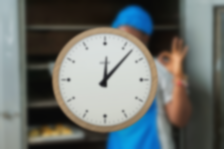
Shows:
12,07
